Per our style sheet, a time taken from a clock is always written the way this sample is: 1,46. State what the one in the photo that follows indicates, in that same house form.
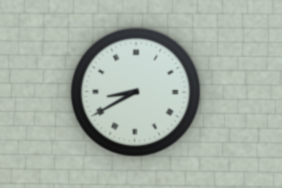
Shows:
8,40
